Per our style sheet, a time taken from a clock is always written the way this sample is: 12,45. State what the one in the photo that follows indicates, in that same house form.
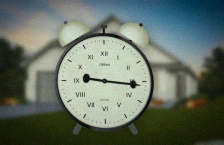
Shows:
9,16
